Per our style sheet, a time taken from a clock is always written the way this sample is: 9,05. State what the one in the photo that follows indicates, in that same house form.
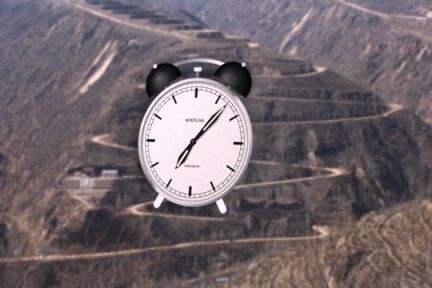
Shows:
7,07
